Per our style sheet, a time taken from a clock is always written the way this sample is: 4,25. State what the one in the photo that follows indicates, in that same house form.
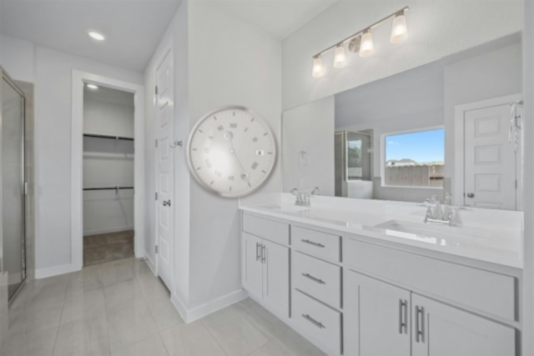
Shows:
11,25
